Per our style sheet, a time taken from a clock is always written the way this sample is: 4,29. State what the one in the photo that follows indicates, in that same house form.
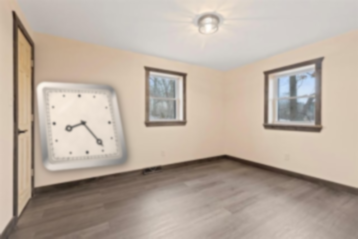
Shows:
8,24
